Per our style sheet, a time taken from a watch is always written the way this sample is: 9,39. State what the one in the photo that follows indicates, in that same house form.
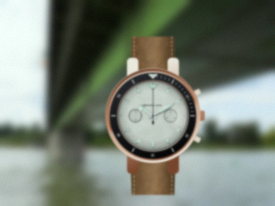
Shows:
10,10
